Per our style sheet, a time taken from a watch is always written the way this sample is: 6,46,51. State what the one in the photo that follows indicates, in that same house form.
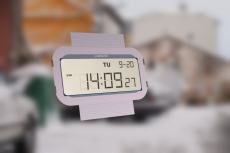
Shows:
14,09,27
